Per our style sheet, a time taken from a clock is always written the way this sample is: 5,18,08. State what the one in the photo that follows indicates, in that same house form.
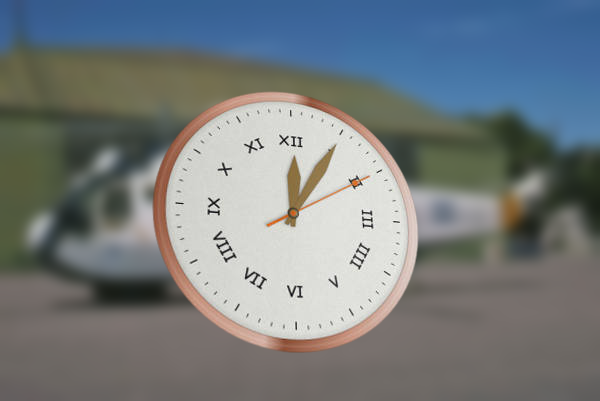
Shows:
12,05,10
